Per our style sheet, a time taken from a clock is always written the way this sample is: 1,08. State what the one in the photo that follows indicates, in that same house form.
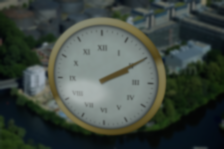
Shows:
2,10
